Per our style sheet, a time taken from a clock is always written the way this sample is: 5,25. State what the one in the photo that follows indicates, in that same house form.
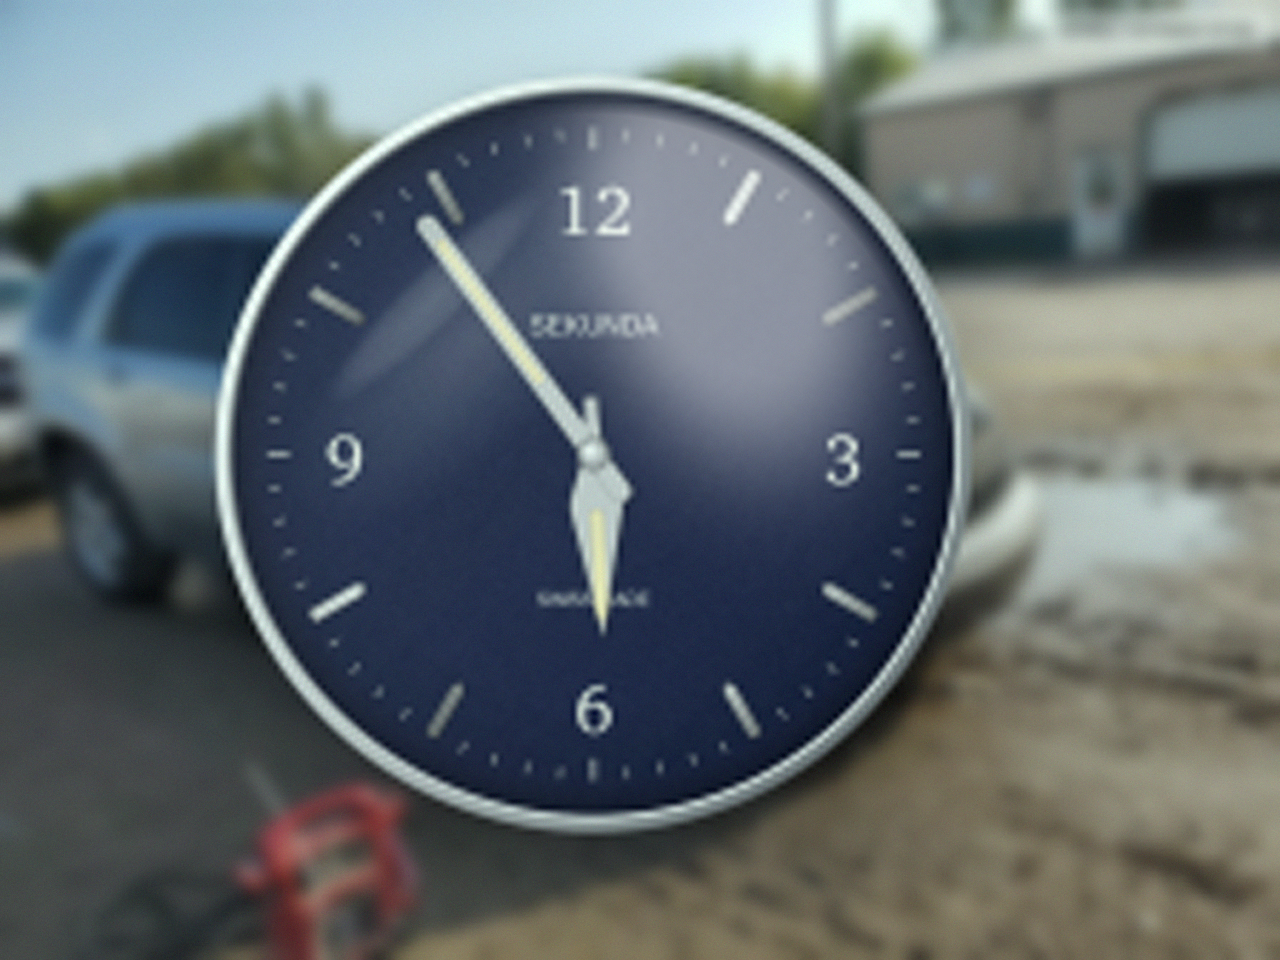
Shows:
5,54
